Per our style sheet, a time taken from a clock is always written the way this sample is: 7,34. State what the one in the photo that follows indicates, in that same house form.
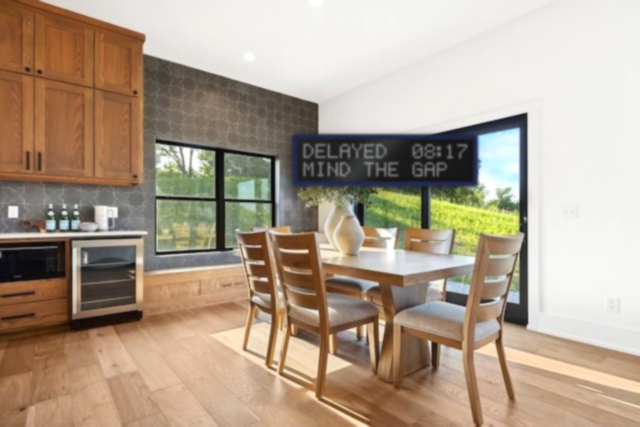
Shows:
8,17
